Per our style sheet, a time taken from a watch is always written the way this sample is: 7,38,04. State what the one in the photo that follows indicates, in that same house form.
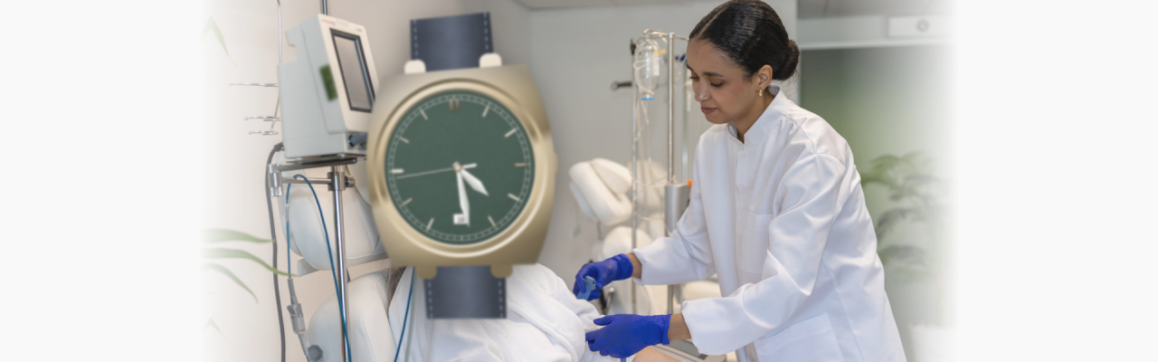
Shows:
4,28,44
